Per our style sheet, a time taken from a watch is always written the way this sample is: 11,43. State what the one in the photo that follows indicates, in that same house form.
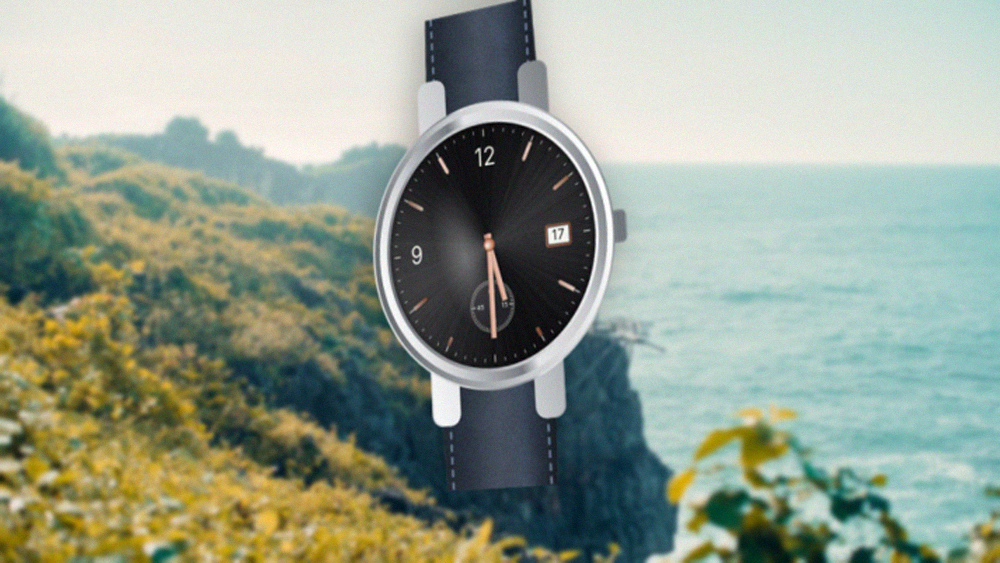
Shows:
5,30
